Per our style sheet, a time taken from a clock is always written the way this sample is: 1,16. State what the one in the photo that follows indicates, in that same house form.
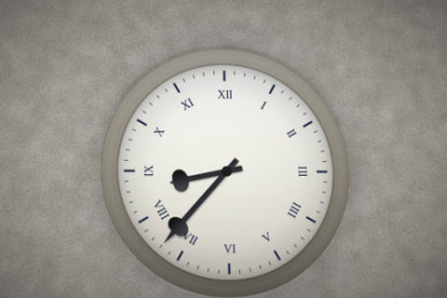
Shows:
8,37
